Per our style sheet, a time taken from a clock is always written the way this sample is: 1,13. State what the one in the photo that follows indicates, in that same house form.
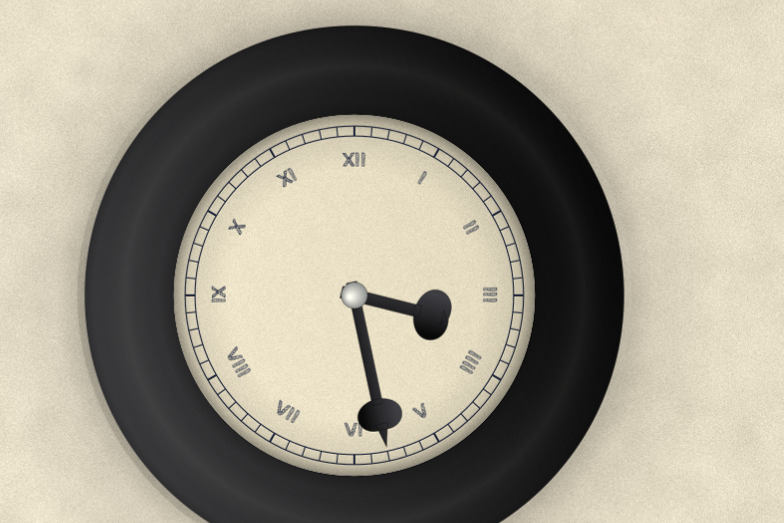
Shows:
3,28
